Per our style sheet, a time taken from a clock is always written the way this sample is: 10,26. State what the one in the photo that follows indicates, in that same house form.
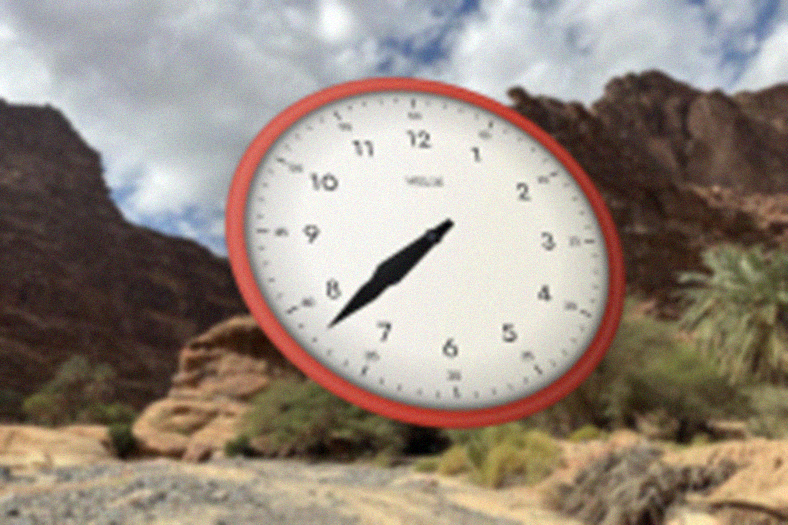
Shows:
7,38
